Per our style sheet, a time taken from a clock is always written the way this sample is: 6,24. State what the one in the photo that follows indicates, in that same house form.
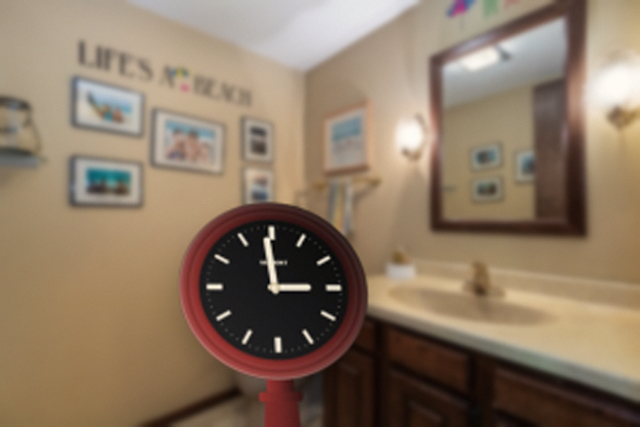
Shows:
2,59
